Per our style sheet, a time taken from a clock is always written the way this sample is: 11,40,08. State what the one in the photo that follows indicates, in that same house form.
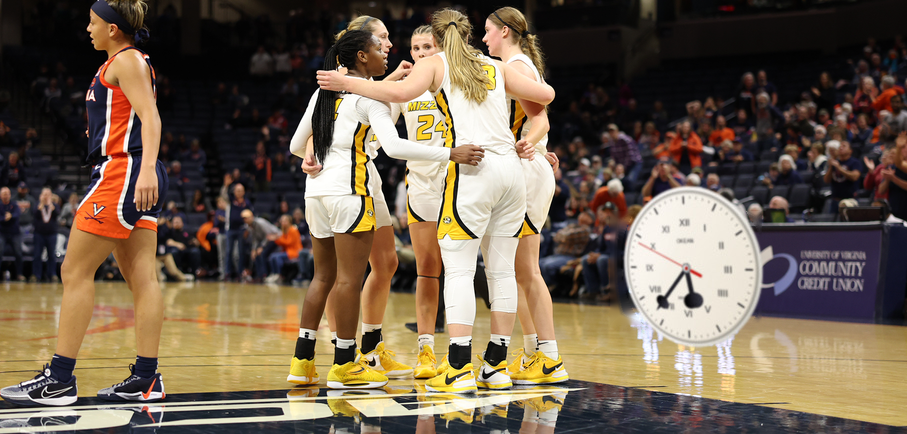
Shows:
5,36,49
